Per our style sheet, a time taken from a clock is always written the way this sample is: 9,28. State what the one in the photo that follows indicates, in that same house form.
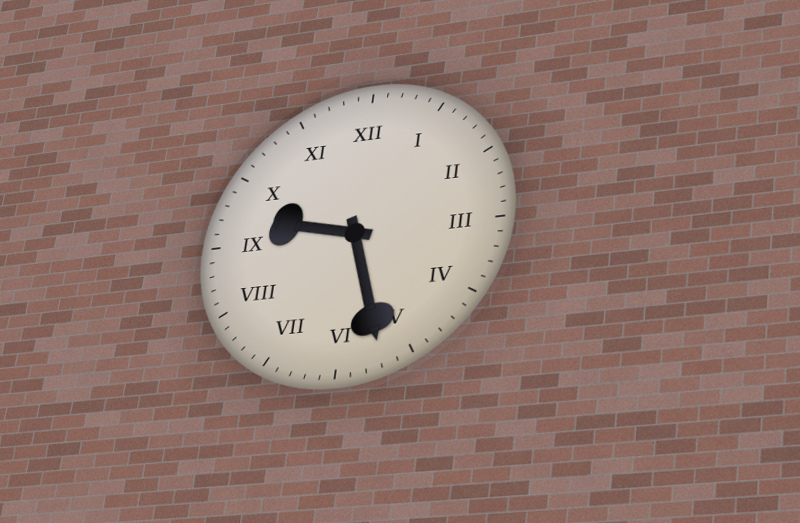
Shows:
9,27
